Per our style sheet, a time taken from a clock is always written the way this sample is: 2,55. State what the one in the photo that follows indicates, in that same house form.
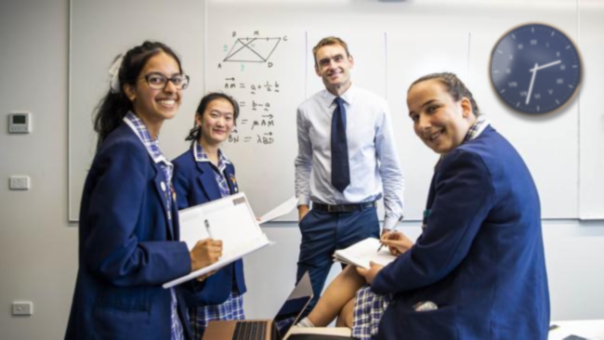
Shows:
2,33
